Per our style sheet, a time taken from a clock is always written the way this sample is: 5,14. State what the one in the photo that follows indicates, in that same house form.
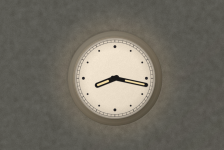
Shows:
8,17
